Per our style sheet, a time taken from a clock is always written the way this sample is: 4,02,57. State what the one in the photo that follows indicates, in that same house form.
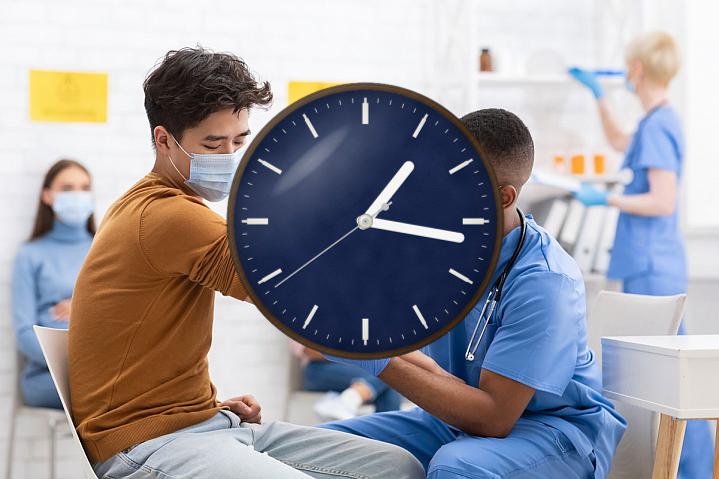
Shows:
1,16,39
